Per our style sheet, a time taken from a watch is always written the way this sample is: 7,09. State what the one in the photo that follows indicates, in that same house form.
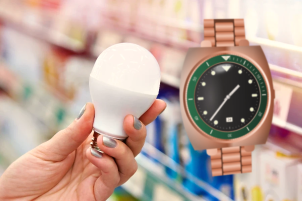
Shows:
1,37
